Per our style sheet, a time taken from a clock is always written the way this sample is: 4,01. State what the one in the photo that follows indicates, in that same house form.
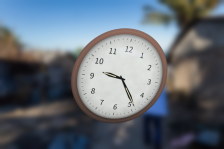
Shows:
9,24
